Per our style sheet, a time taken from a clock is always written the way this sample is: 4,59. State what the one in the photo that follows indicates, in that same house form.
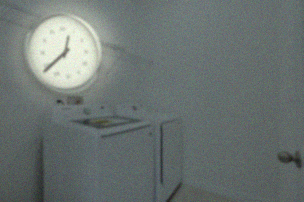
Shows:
12,39
